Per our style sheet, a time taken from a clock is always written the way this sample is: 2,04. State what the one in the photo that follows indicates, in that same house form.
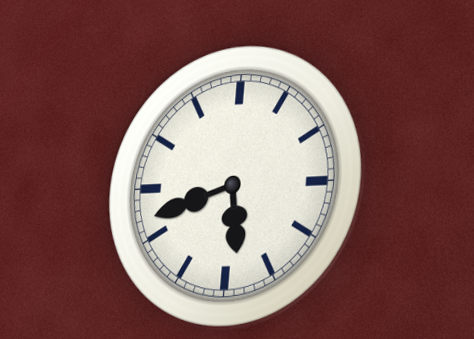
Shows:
5,42
